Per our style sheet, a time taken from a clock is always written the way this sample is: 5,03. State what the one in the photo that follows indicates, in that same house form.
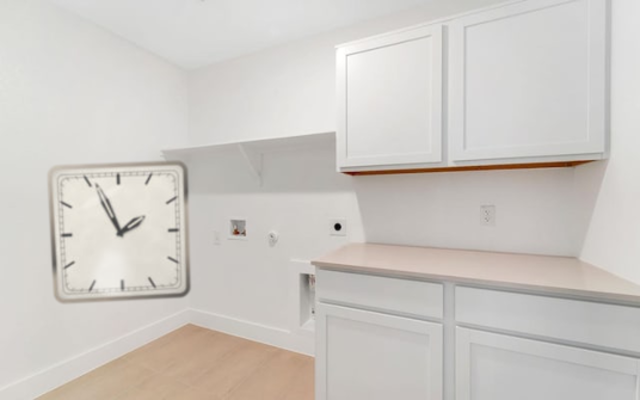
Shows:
1,56
